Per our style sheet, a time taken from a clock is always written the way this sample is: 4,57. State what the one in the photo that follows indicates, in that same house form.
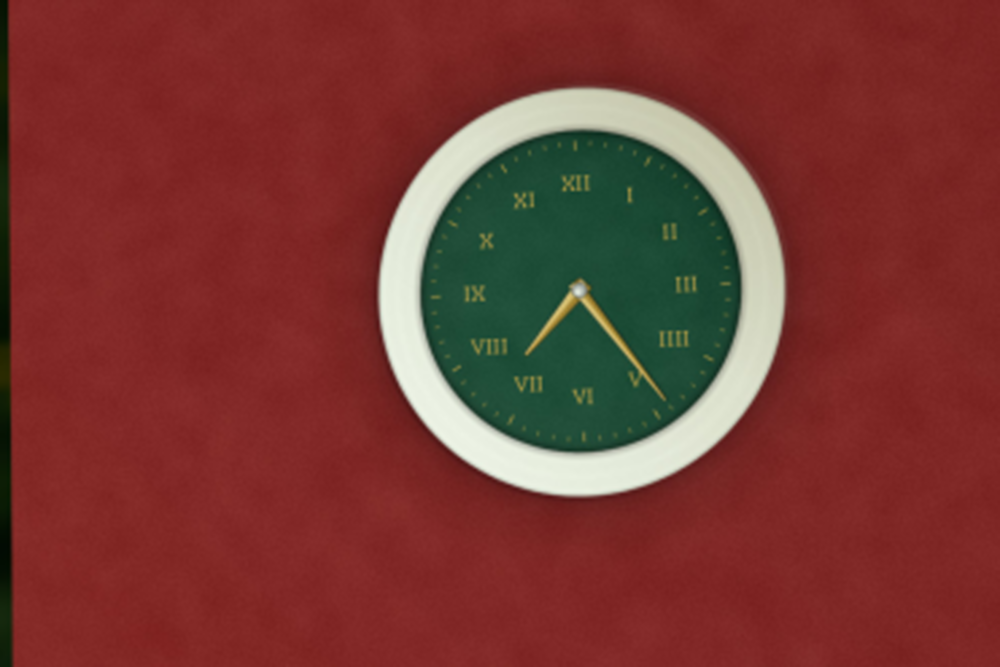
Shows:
7,24
